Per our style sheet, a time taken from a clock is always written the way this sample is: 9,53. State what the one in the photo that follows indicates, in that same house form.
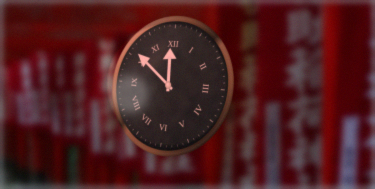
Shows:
11,51
